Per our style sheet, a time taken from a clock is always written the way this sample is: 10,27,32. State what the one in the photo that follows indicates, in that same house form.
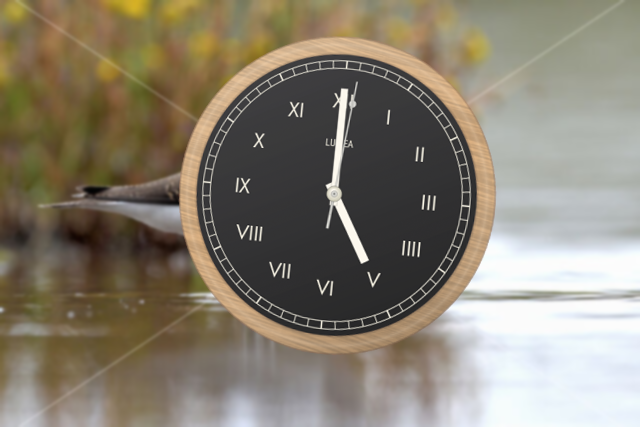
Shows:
5,00,01
